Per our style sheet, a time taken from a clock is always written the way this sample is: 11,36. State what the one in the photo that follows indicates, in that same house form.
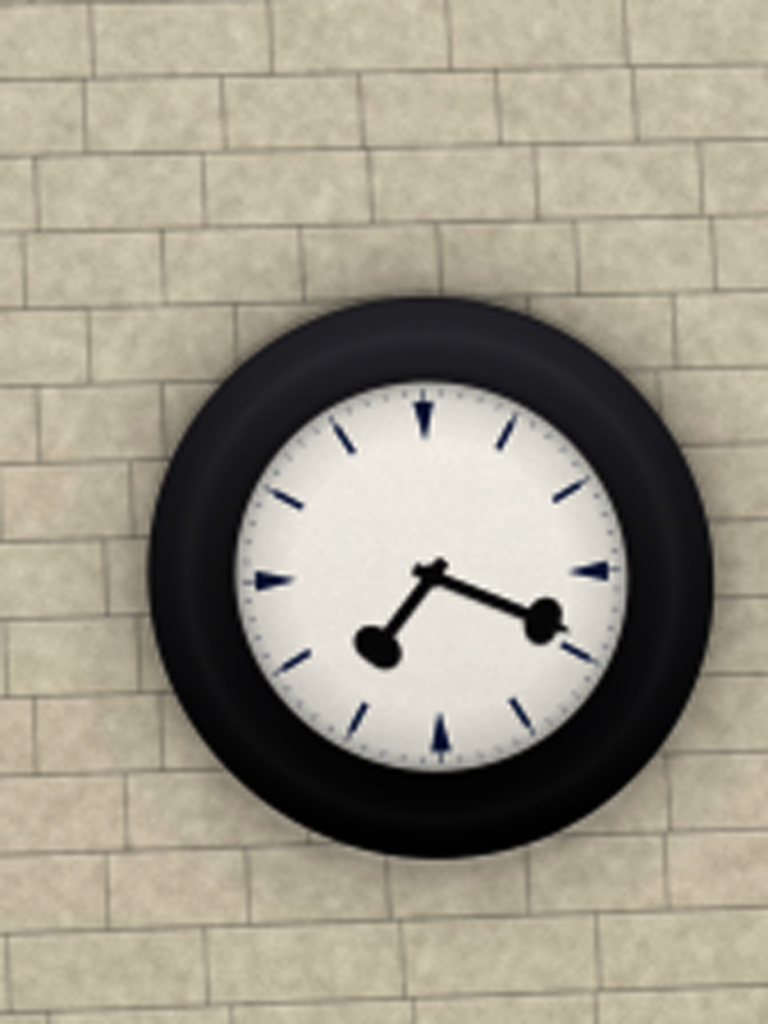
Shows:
7,19
